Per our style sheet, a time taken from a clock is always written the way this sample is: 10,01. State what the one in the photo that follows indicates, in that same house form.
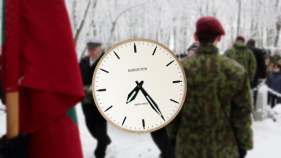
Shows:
7,25
